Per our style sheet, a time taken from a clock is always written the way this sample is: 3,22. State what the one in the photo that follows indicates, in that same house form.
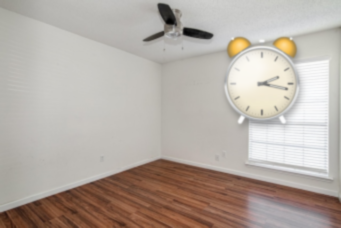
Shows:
2,17
